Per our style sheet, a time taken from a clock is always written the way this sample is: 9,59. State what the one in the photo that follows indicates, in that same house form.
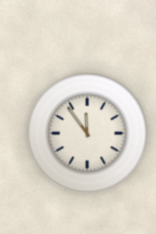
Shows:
11,54
